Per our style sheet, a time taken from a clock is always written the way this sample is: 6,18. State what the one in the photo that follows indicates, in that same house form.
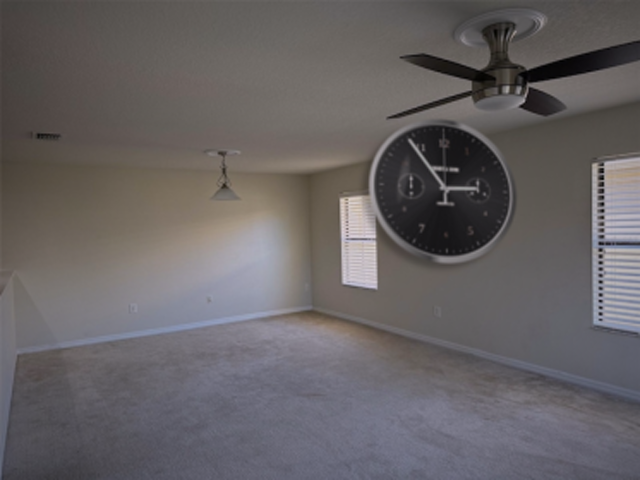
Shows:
2,54
